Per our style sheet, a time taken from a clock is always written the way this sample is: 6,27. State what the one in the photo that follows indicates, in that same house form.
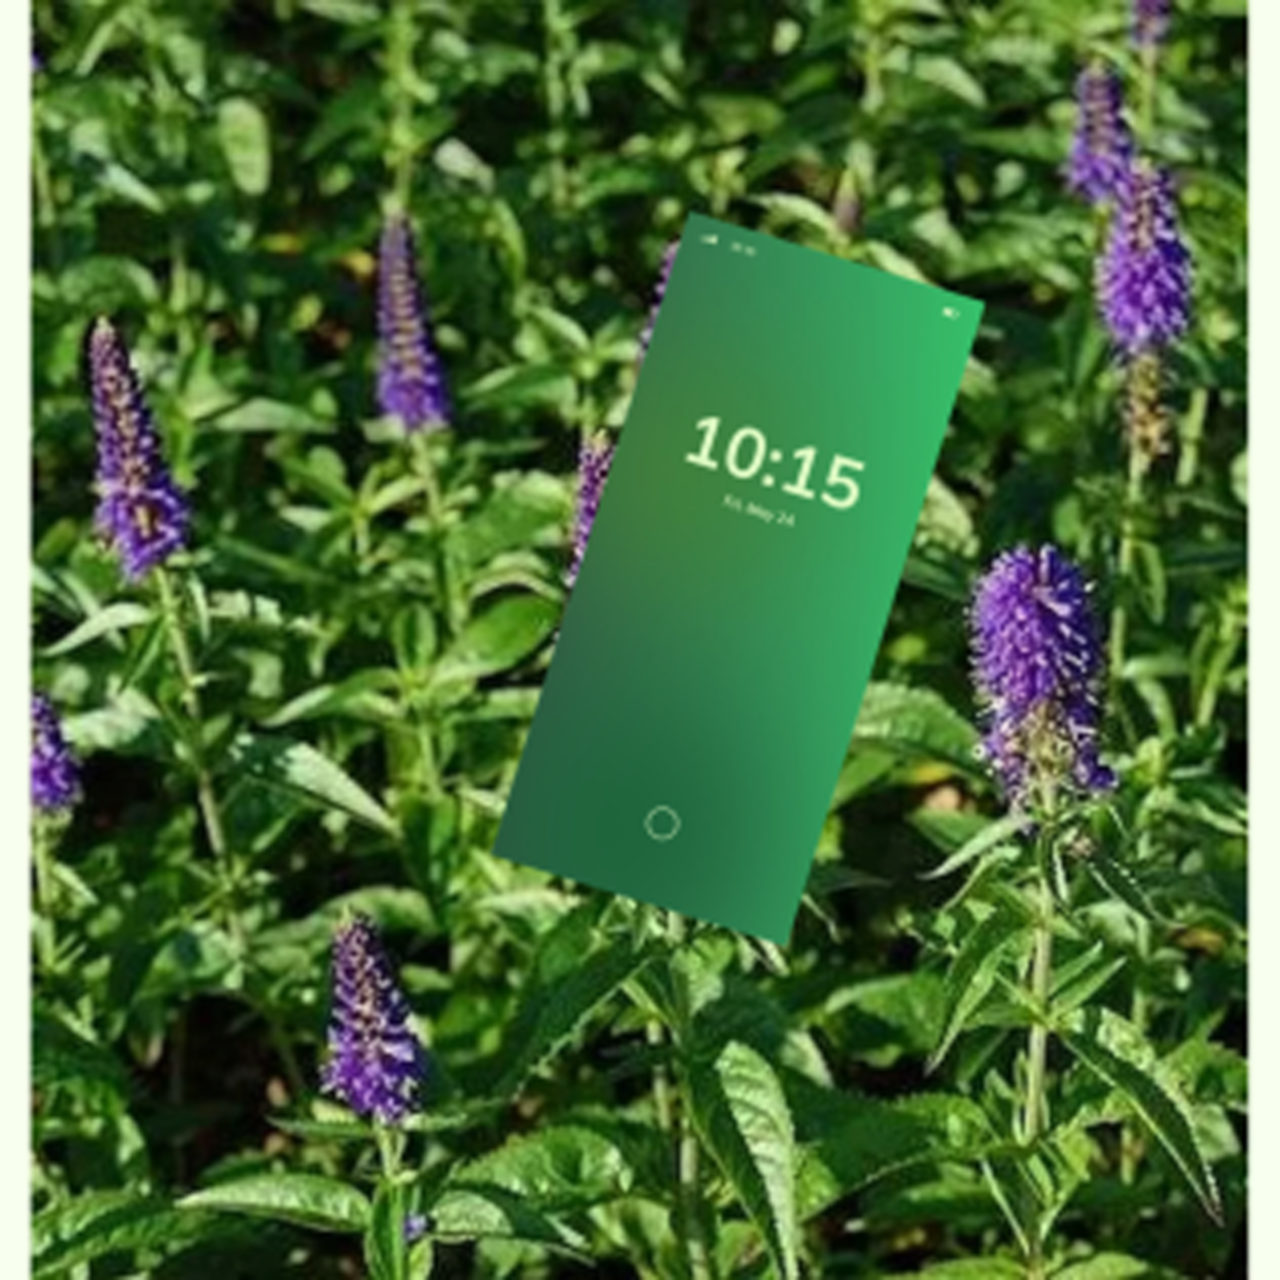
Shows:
10,15
